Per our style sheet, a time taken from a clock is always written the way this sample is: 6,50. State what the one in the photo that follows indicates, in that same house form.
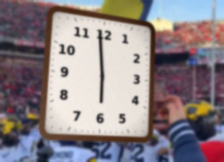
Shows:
5,59
